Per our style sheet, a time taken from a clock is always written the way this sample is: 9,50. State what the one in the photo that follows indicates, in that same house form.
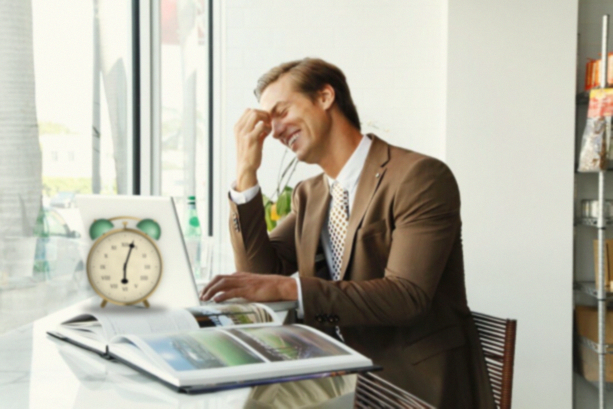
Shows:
6,03
